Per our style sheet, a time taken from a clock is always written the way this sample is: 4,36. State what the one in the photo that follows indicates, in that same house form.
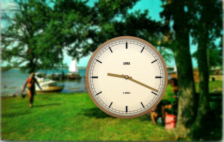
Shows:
9,19
